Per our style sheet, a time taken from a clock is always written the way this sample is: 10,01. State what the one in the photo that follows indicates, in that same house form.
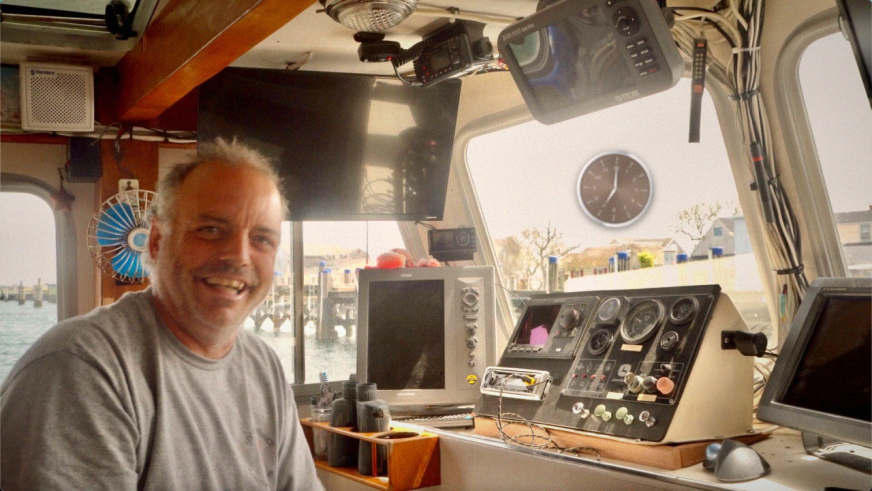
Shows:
7,00
